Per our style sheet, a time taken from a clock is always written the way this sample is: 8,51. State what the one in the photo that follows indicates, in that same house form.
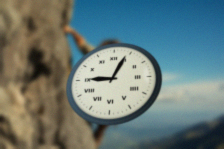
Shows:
9,04
